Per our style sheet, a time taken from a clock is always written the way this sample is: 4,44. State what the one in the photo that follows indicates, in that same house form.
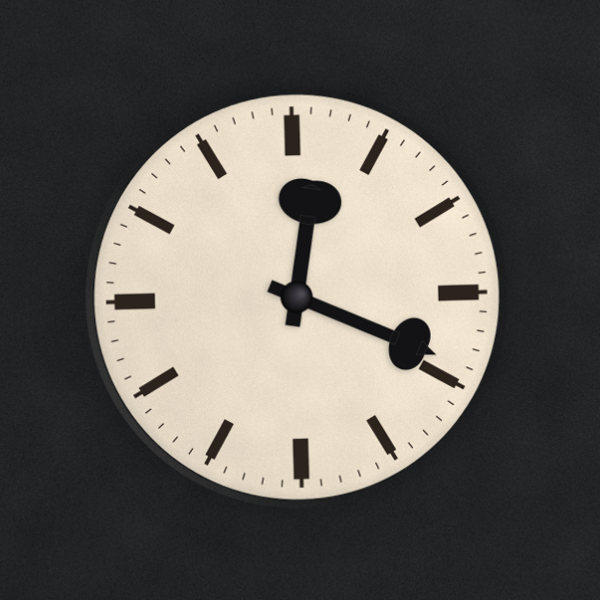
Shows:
12,19
